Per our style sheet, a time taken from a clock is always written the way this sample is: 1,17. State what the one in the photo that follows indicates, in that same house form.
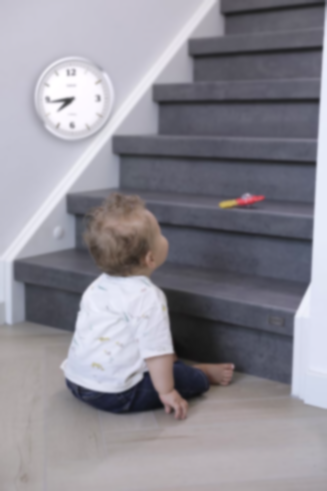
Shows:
7,44
